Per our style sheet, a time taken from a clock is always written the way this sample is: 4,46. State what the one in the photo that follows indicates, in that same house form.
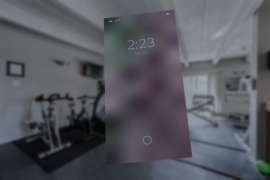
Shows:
2,23
